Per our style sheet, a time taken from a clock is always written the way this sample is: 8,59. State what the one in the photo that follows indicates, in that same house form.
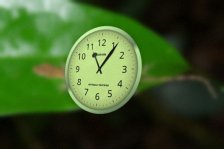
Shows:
11,06
